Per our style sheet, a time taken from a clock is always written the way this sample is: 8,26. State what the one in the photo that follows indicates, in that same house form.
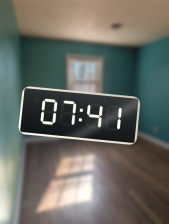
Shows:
7,41
